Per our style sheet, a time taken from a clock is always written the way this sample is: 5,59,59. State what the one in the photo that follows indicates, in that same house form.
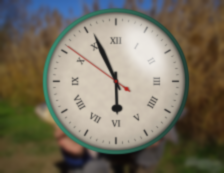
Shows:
5,55,51
